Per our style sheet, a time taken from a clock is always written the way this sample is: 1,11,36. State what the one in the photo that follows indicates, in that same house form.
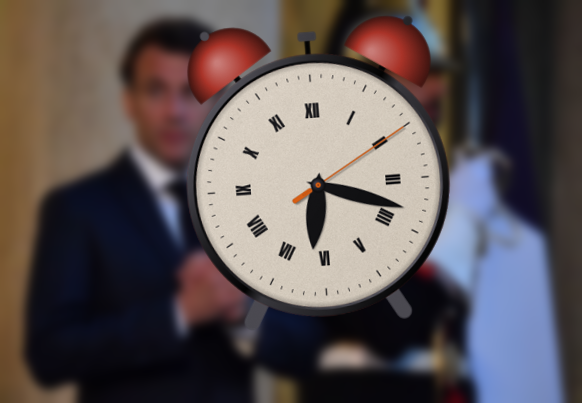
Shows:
6,18,10
